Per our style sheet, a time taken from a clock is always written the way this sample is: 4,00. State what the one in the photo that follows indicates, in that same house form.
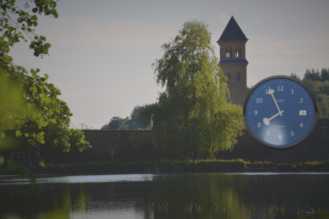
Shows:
7,56
